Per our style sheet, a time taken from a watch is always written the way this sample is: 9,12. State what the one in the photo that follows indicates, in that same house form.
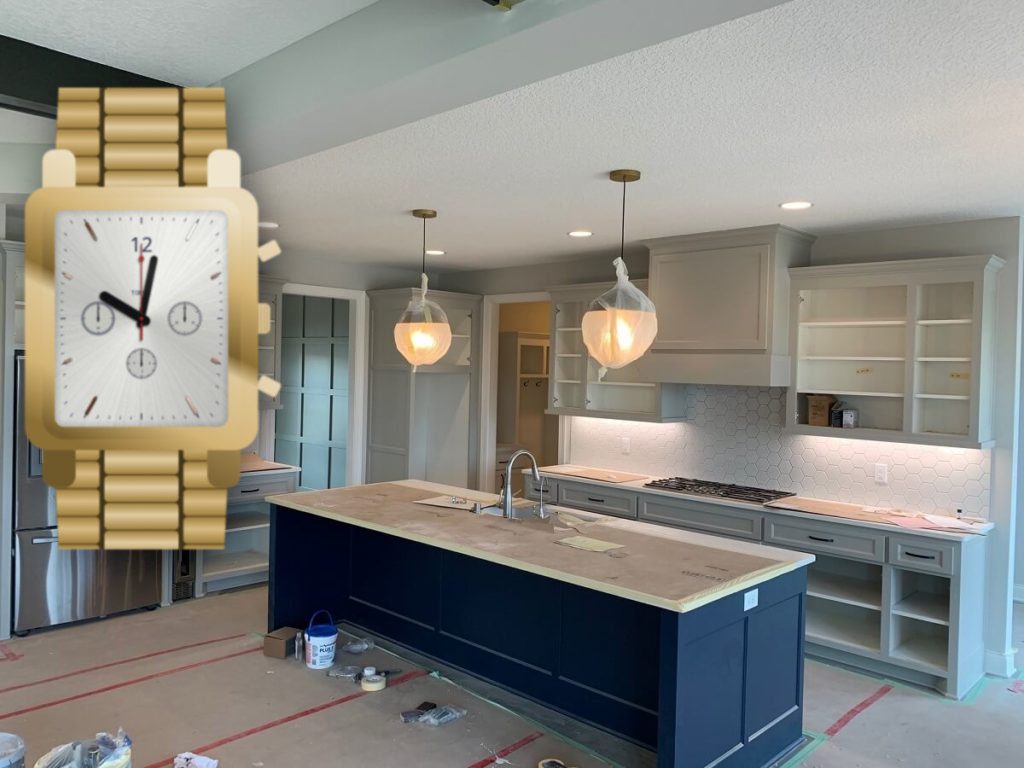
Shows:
10,02
